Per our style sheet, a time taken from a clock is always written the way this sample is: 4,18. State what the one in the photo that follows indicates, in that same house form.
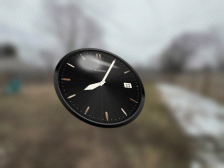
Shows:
8,05
